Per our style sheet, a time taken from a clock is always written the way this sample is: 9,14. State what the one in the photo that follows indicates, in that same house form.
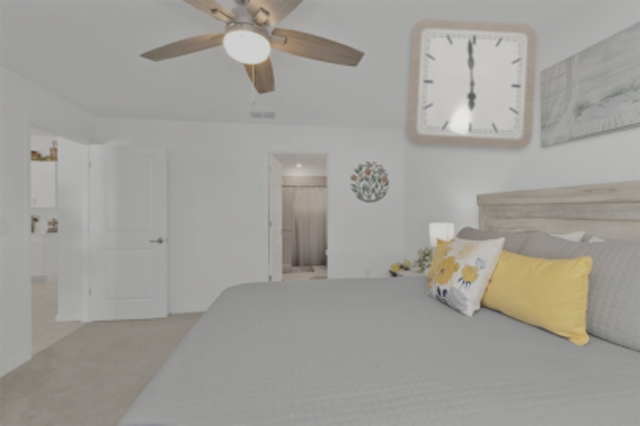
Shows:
5,59
